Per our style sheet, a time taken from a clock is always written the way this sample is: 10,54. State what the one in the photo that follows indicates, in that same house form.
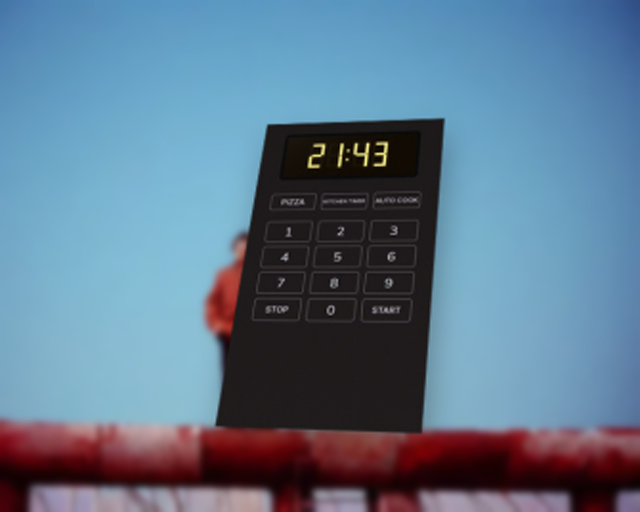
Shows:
21,43
